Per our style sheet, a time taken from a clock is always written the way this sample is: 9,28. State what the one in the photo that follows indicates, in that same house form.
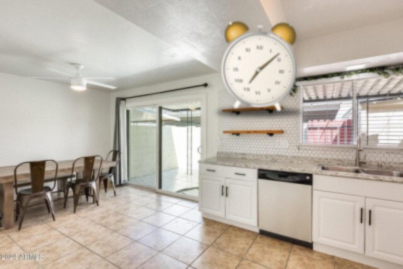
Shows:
7,08
